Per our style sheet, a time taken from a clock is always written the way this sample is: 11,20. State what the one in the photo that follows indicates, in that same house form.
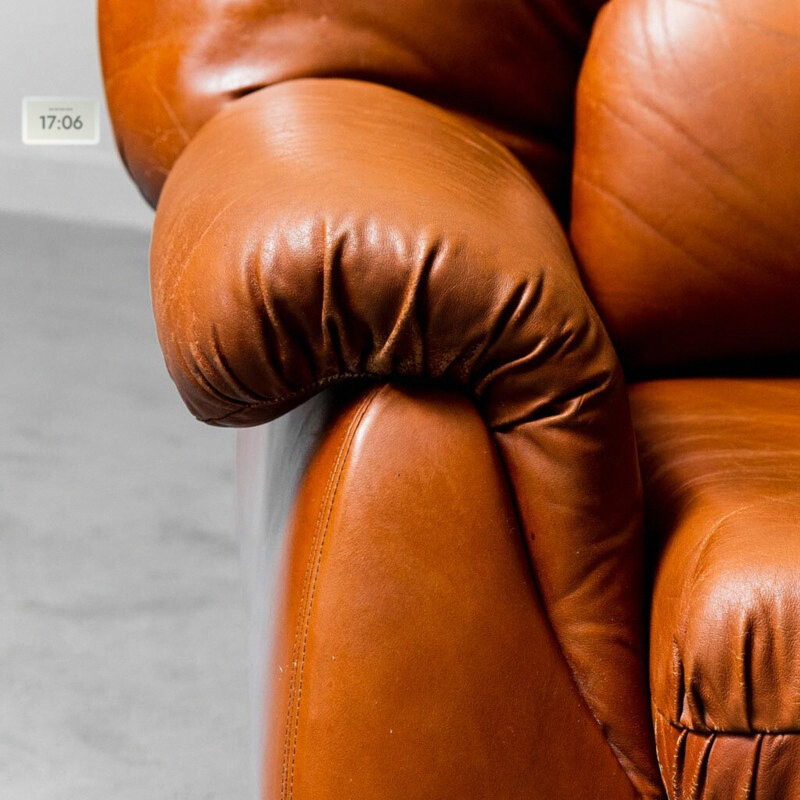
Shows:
17,06
